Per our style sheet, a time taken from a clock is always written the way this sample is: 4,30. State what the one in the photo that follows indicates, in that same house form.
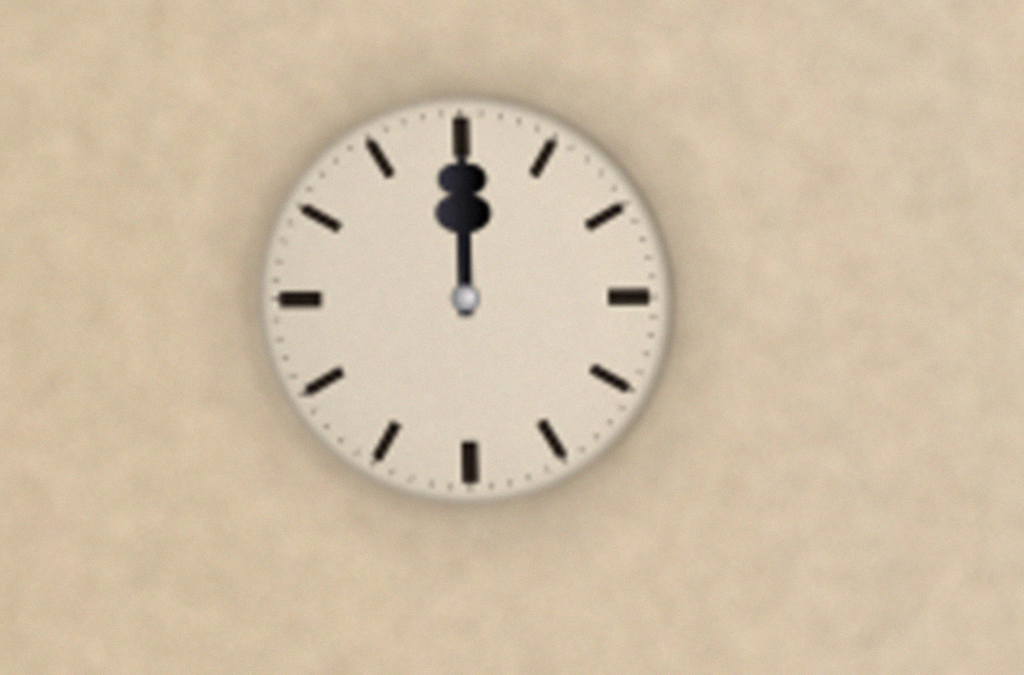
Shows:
12,00
